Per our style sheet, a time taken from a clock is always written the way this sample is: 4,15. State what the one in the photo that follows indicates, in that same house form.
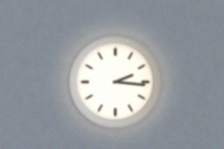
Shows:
2,16
